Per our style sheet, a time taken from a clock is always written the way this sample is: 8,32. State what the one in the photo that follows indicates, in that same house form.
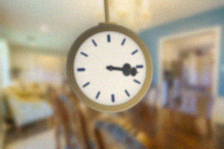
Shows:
3,17
